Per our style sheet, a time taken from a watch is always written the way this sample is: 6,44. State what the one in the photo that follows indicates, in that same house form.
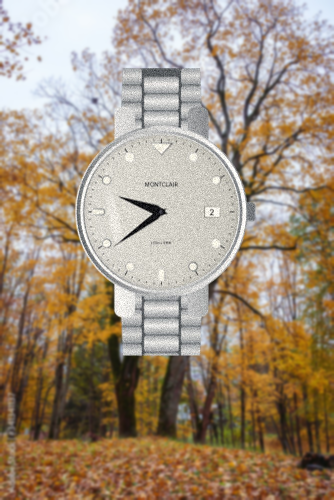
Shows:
9,39
